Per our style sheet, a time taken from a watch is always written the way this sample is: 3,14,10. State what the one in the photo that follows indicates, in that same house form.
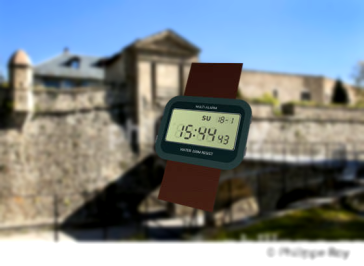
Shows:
15,44,43
